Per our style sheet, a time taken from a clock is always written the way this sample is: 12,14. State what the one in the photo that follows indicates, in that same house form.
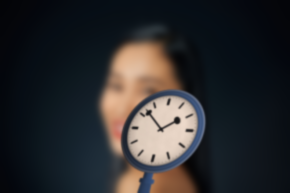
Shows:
1,52
